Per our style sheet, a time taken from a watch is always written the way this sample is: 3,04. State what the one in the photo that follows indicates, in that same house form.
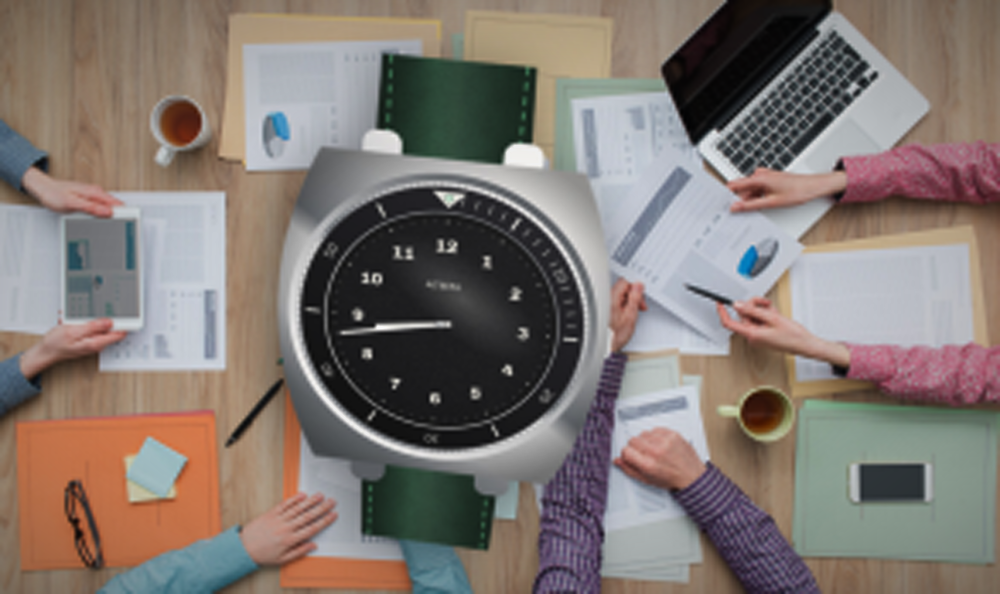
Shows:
8,43
